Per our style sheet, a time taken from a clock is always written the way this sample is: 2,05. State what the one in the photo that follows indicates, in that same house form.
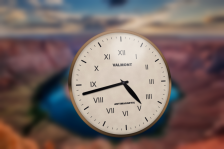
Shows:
4,43
